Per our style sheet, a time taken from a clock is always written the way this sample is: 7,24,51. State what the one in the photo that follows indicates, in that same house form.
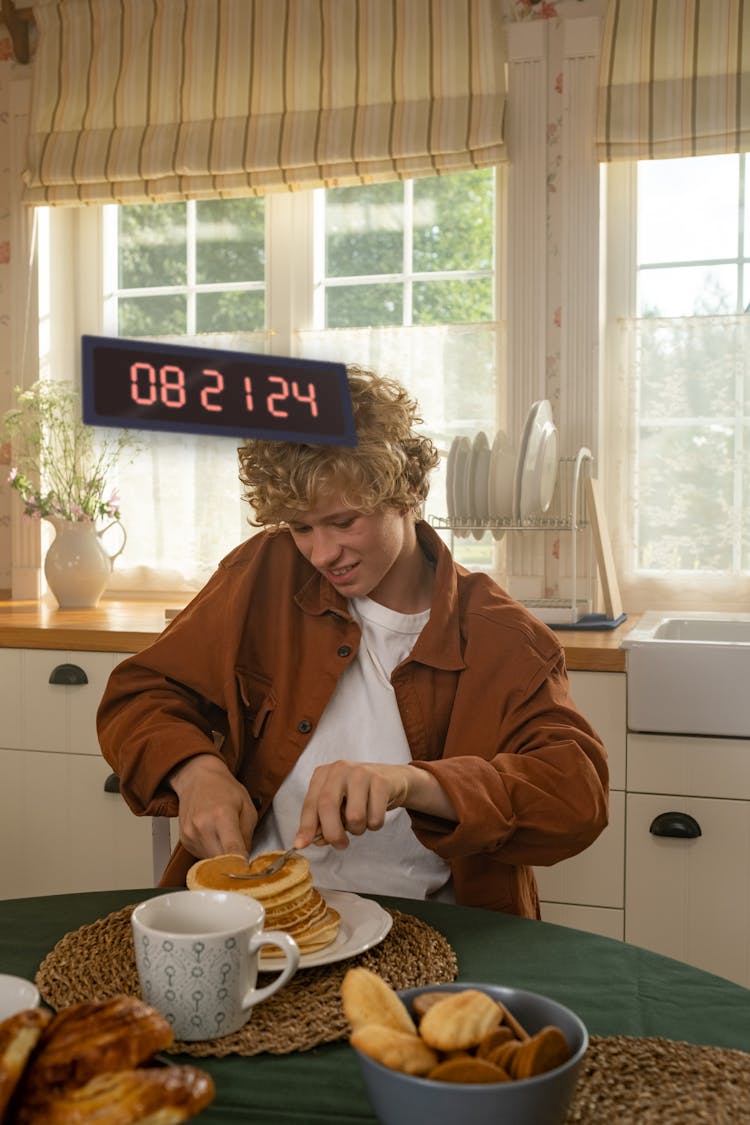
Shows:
8,21,24
